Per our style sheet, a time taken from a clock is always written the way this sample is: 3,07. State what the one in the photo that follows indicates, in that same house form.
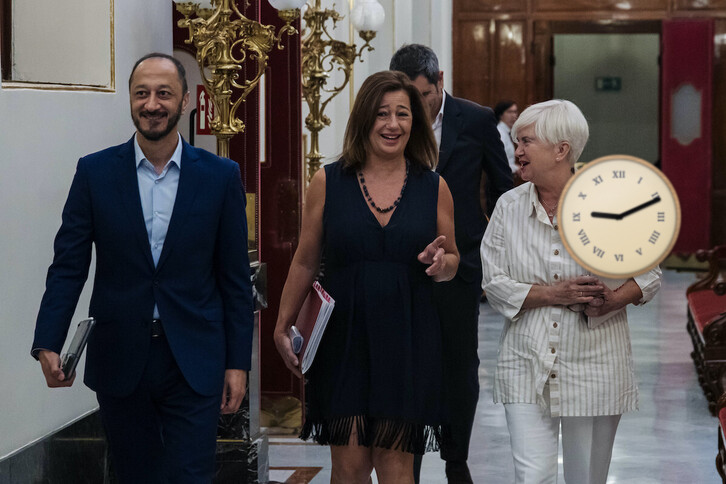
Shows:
9,11
